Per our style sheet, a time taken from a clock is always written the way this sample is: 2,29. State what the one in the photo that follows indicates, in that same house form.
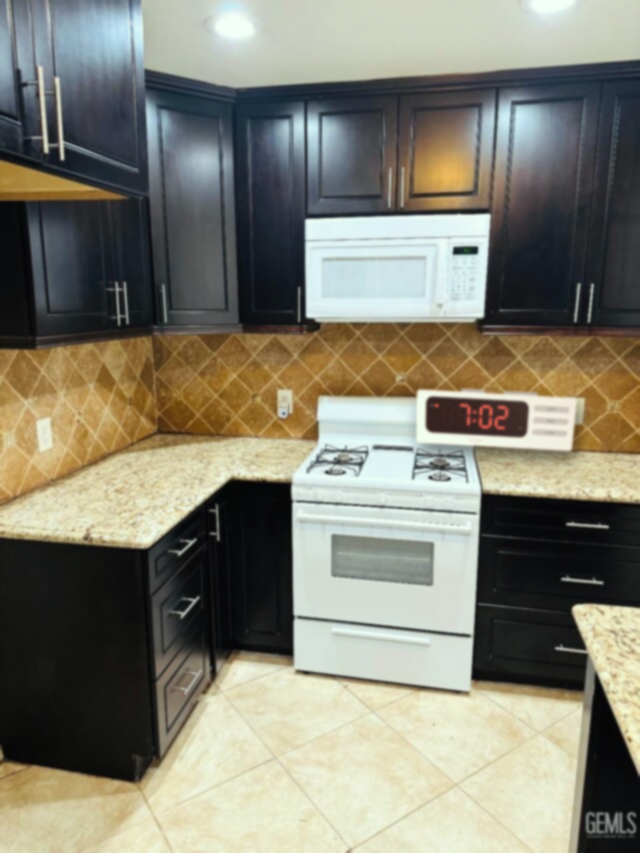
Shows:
7,02
